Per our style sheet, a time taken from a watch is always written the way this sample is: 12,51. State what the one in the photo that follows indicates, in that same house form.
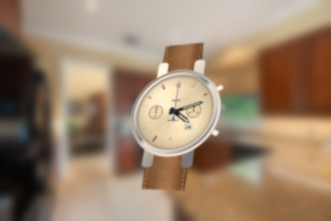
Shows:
4,12
